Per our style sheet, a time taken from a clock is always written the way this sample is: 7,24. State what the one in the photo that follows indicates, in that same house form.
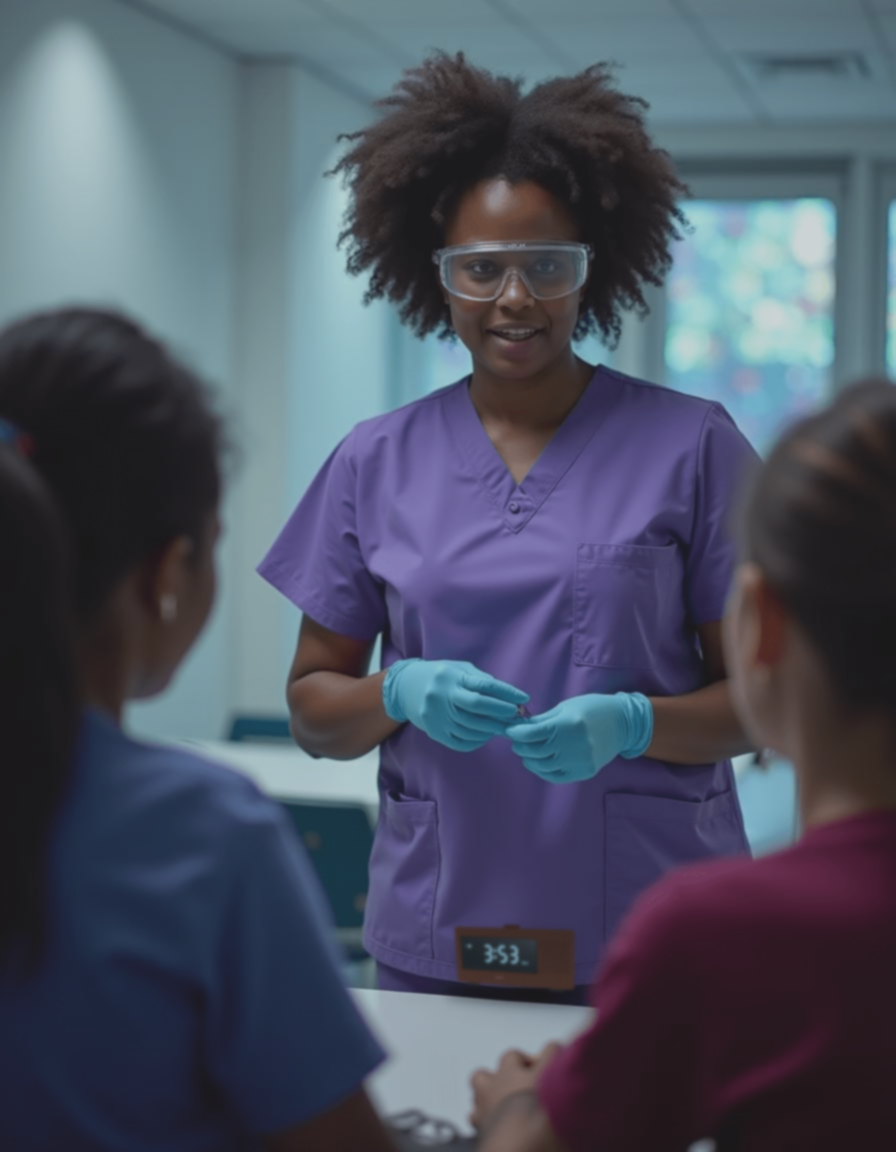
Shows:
3,53
